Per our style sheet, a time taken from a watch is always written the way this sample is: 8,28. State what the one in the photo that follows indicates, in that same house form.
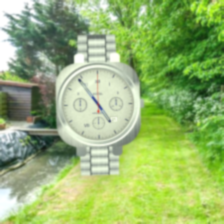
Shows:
4,54
